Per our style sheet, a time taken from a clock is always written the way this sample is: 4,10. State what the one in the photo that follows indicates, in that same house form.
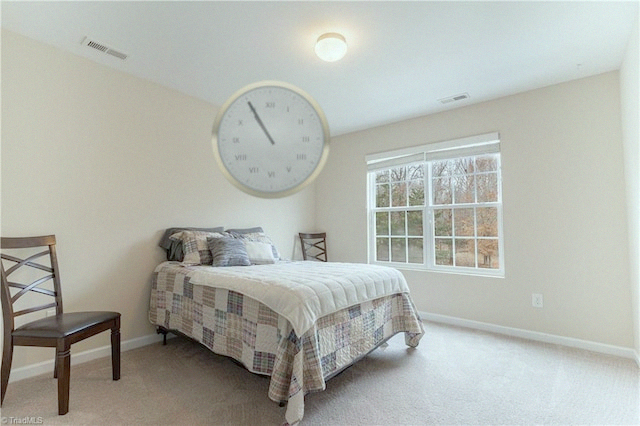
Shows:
10,55
